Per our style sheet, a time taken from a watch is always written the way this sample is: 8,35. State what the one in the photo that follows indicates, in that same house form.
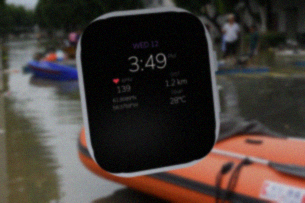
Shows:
3,49
